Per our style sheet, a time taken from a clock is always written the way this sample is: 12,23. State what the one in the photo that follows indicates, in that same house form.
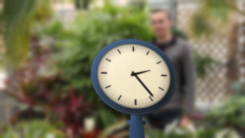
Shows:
2,24
